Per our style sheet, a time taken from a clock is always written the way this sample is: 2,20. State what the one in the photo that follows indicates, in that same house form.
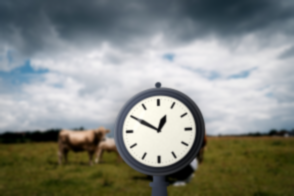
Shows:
12,50
